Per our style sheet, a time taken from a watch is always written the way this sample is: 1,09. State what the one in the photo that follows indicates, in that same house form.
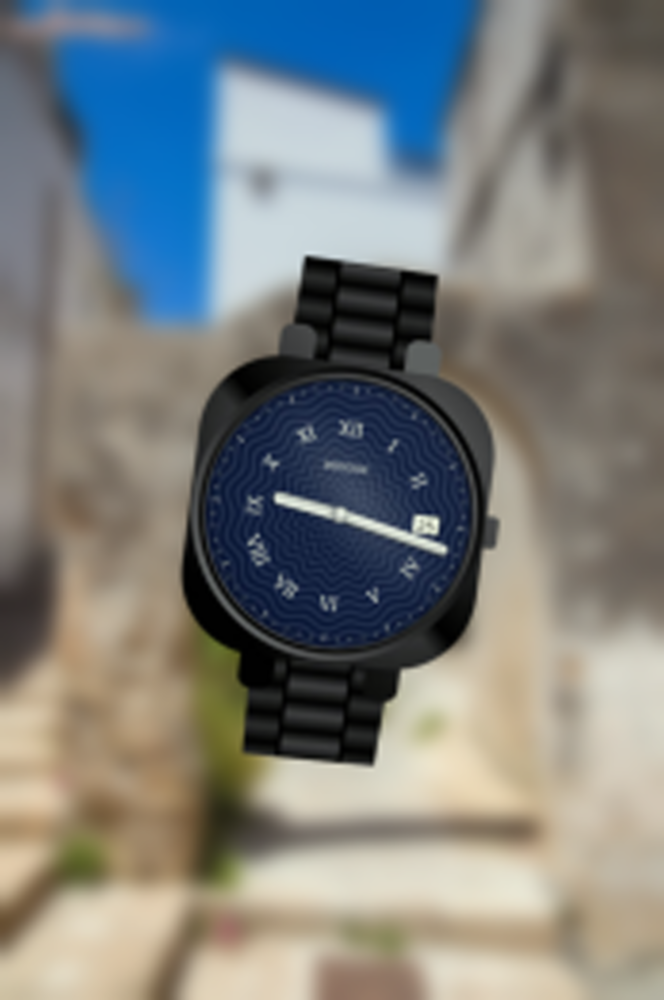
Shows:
9,17
